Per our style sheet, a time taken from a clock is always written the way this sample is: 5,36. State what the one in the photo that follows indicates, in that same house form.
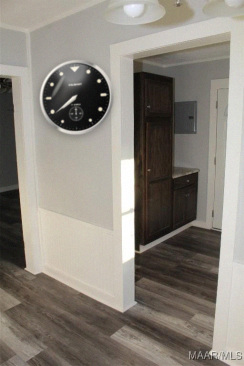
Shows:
7,39
